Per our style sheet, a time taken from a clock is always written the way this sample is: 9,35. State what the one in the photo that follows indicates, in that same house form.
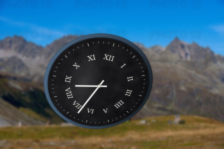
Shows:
8,33
